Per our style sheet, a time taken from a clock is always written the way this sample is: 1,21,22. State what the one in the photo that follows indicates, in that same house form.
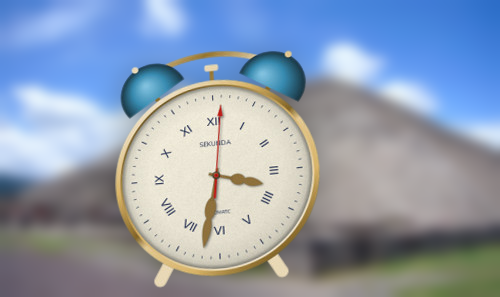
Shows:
3,32,01
